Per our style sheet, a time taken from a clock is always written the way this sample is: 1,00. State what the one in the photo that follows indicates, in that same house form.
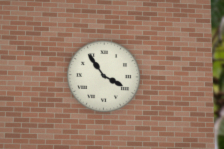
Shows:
3,54
